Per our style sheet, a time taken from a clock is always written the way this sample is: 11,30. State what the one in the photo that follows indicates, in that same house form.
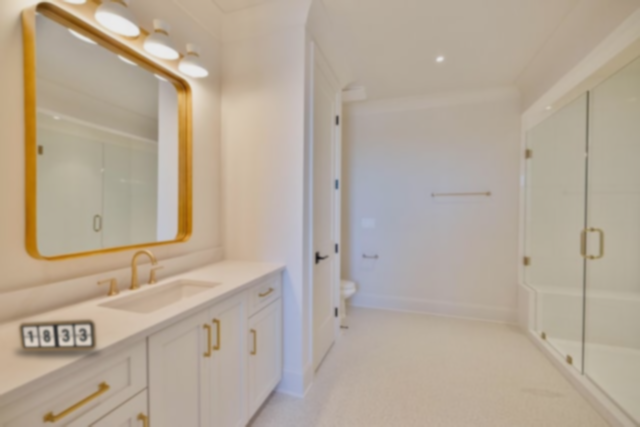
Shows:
18,33
